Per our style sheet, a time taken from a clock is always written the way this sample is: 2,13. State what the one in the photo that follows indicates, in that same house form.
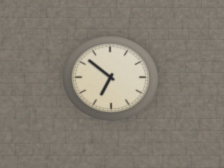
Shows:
6,52
